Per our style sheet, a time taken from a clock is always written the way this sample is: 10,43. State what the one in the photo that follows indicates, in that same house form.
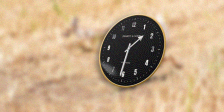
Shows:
1,31
